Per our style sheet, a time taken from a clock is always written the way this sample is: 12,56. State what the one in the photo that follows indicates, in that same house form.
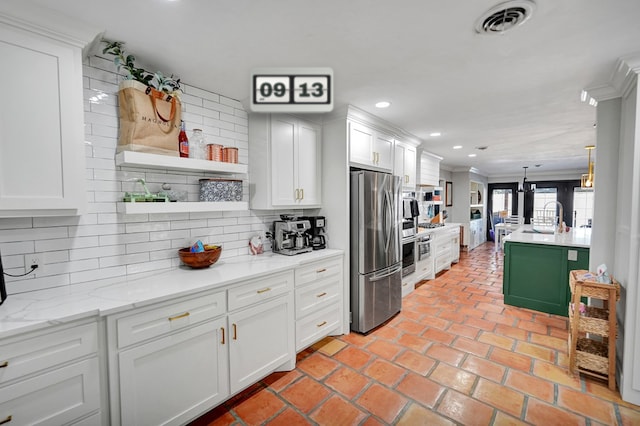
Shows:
9,13
